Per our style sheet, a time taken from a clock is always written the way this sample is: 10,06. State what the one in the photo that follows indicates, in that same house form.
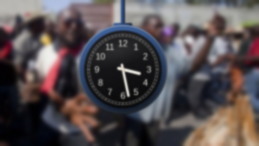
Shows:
3,28
